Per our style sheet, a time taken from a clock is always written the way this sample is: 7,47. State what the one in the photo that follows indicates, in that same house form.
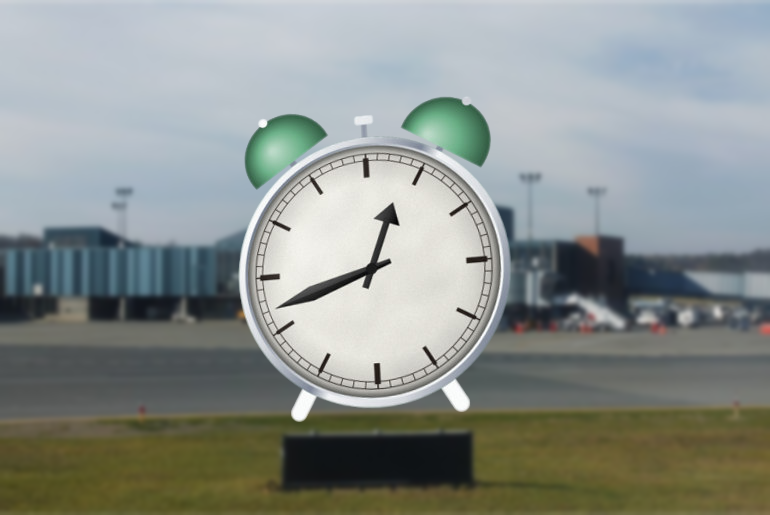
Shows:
12,42
